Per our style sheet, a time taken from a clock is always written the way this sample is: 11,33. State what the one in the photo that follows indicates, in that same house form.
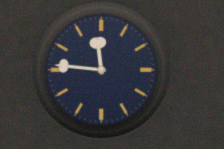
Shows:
11,46
